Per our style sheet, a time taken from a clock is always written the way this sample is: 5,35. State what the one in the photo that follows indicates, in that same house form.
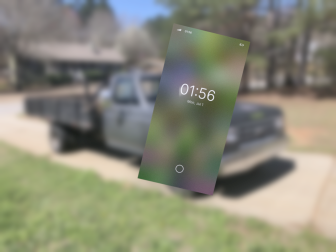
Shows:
1,56
